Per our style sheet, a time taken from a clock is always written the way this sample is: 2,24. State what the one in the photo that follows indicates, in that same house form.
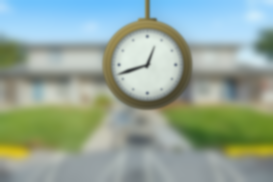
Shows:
12,42
